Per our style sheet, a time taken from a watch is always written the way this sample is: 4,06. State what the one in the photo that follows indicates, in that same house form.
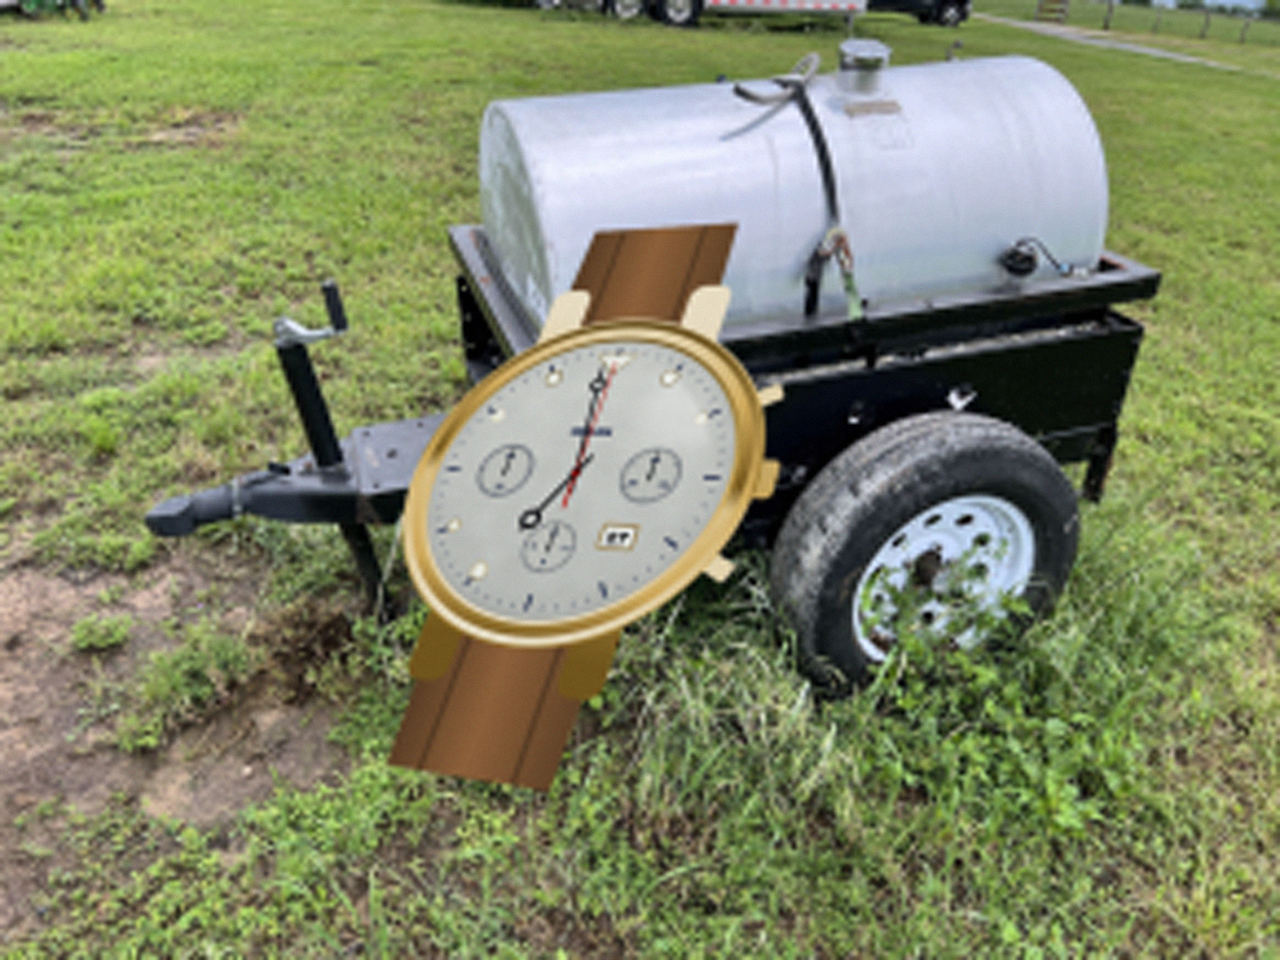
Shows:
6,59
